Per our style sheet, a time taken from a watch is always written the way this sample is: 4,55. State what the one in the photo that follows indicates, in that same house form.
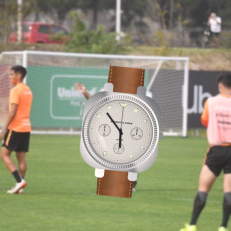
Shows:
5,53
